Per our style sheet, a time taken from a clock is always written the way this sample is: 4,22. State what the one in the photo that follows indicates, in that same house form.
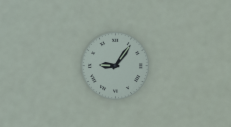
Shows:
9,06
